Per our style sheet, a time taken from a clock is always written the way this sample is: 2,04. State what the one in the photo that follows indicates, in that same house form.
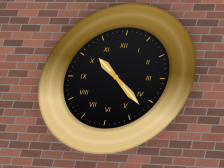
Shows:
10,22
